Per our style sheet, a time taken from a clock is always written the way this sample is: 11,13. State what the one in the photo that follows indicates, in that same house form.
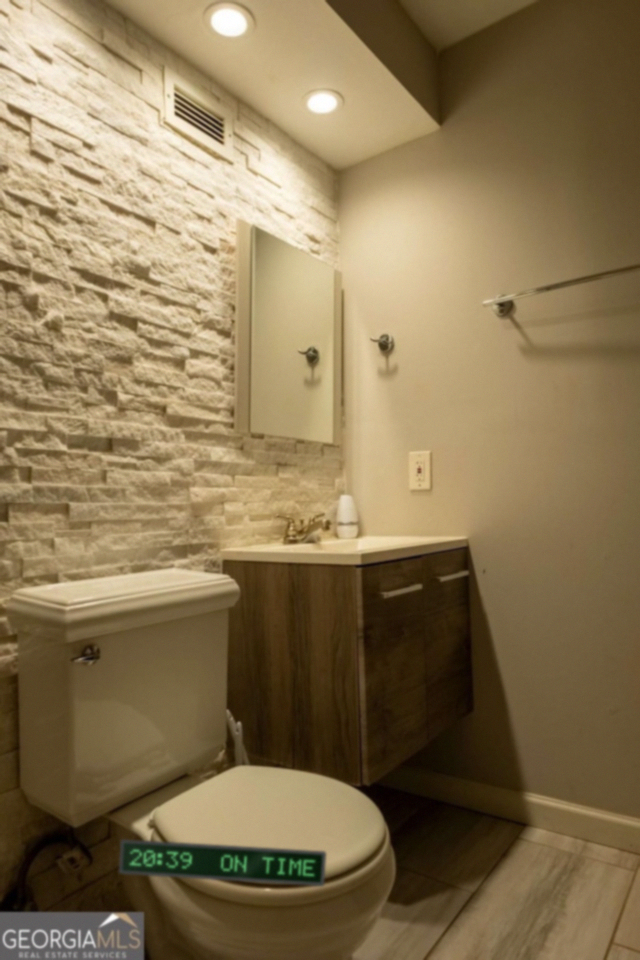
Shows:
20,39
